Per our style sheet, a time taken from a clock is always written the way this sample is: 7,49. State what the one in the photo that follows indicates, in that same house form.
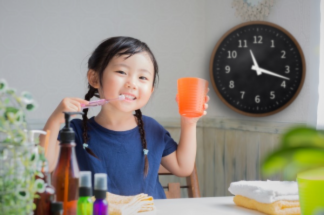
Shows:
11,18
